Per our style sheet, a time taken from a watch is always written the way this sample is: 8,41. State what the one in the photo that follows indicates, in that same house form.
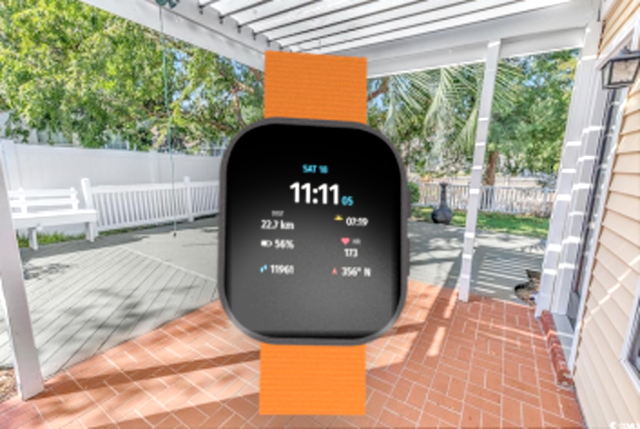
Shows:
11,11
